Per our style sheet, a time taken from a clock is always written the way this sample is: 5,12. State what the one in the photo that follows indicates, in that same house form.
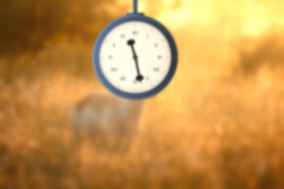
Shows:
11,28
